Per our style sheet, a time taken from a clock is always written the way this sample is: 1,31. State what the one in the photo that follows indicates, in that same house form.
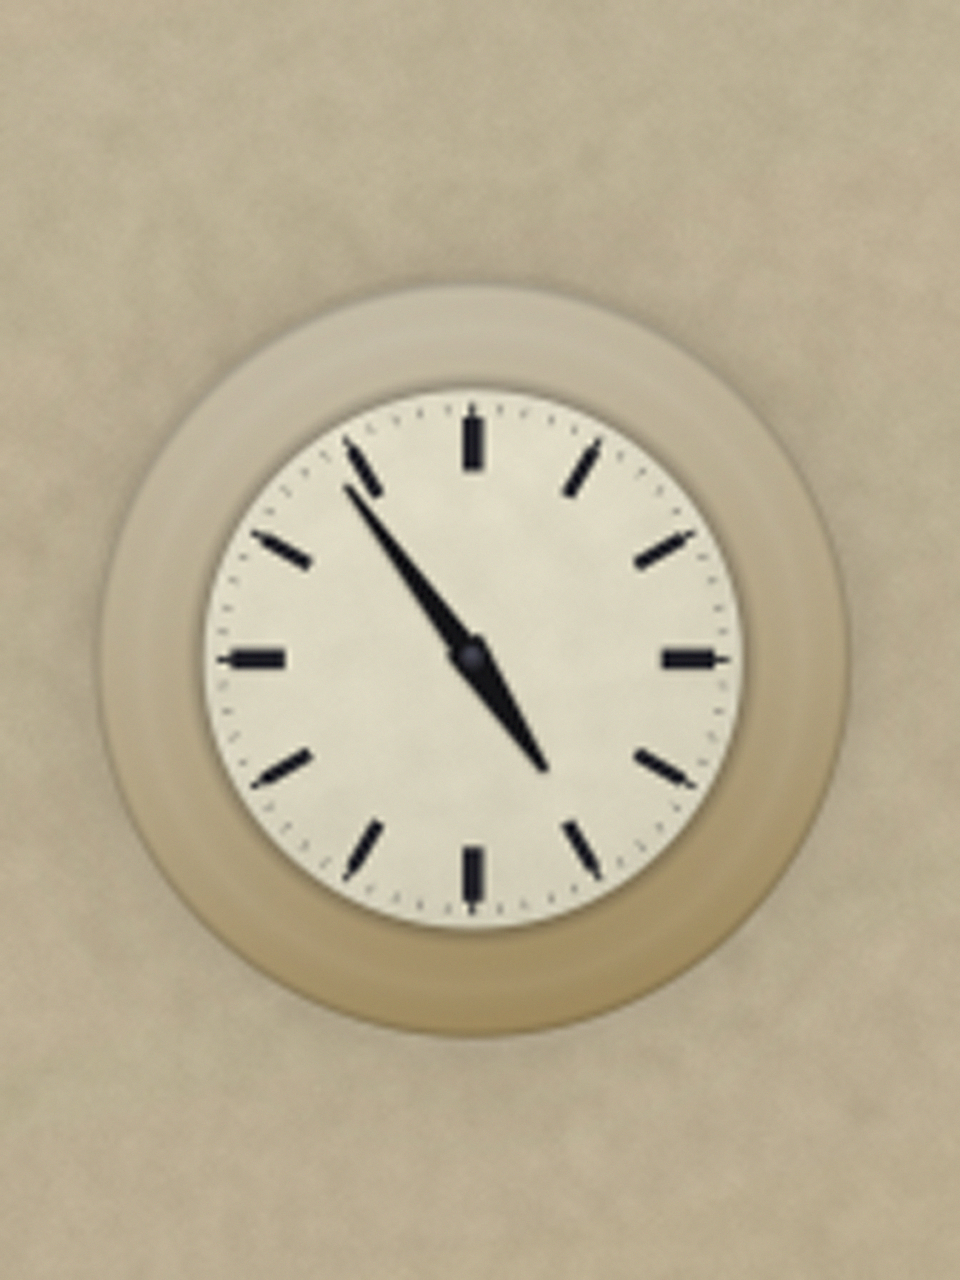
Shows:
4,54
